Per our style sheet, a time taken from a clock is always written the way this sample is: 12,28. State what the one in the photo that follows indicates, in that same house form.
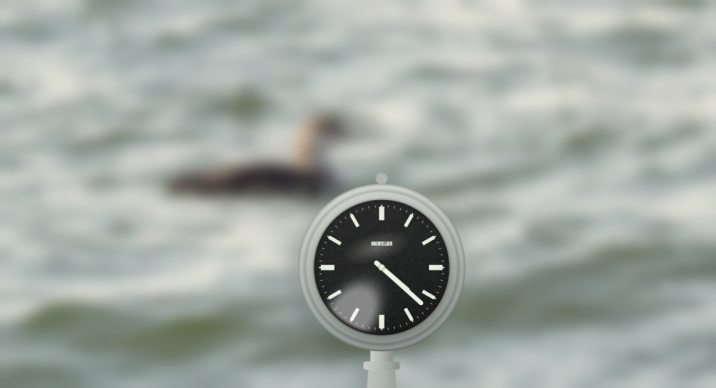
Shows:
4,22
